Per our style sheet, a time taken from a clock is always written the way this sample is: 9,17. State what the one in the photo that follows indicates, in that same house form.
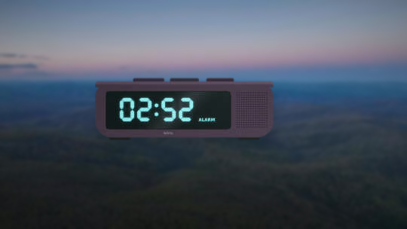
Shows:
2,52
